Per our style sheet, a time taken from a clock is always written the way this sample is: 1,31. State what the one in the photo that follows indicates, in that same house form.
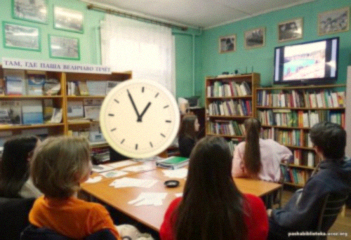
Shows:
12,55
